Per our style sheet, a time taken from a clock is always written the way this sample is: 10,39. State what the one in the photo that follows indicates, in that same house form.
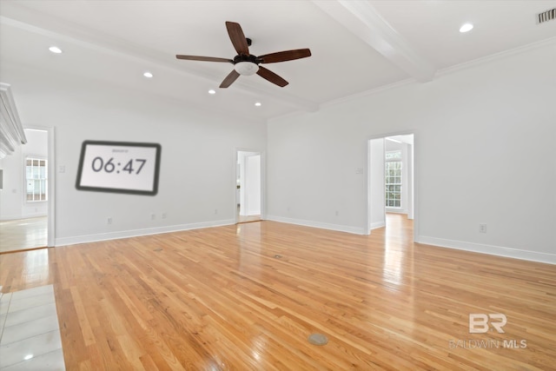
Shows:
6,47
